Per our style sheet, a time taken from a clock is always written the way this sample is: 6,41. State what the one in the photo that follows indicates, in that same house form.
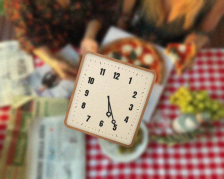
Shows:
5,25
